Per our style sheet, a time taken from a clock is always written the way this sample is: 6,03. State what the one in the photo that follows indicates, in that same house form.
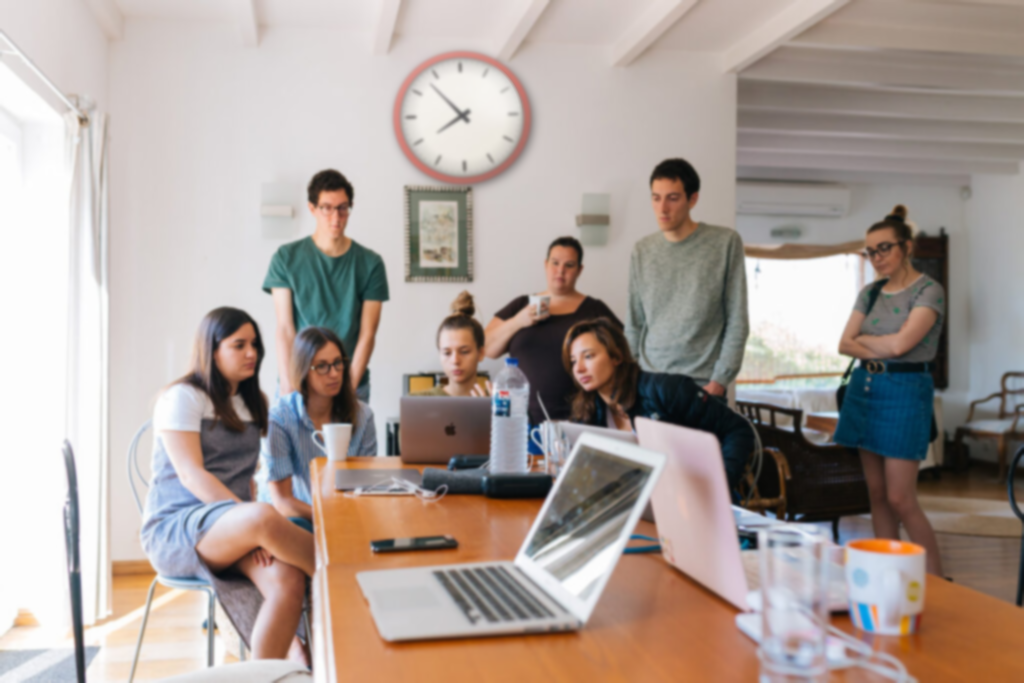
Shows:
7,53
